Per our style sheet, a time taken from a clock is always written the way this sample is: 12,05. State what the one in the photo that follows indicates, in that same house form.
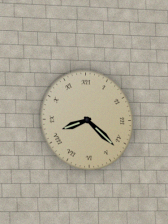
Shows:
8,22
